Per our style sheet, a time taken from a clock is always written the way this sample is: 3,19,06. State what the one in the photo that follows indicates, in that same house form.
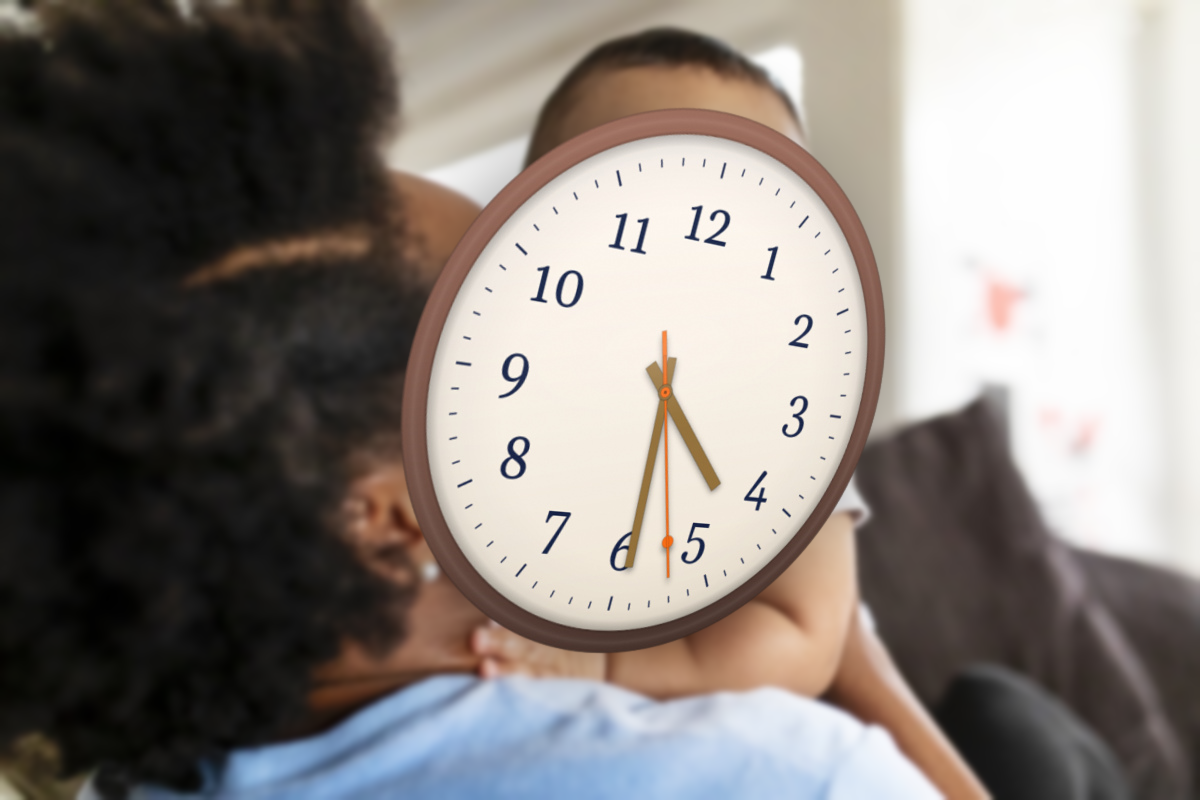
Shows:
4,29,27
